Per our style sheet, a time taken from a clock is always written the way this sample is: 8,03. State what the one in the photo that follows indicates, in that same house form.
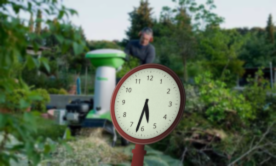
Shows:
5,32
